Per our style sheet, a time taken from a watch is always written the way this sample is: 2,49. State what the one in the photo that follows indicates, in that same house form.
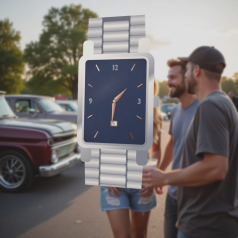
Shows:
1,31
